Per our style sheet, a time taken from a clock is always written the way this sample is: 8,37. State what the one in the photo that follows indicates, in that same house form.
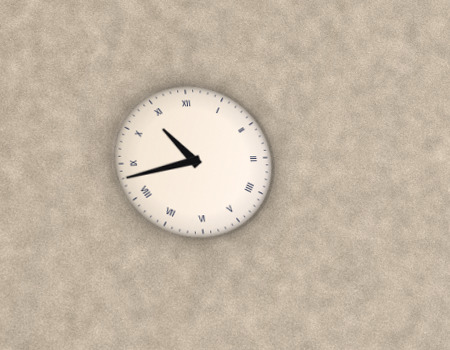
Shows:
10,43
